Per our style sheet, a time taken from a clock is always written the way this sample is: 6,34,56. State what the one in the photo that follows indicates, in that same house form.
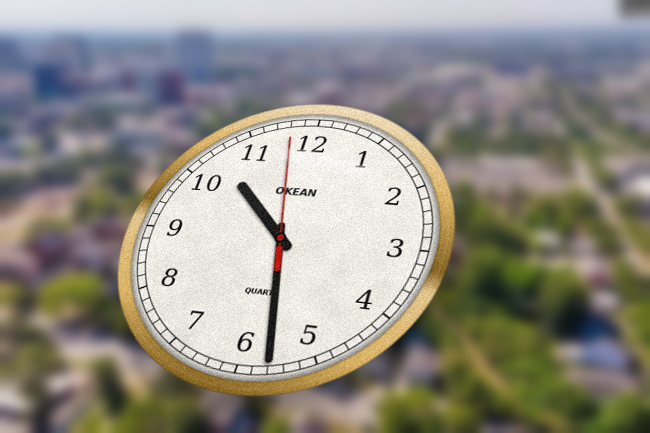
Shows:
10,27,58
